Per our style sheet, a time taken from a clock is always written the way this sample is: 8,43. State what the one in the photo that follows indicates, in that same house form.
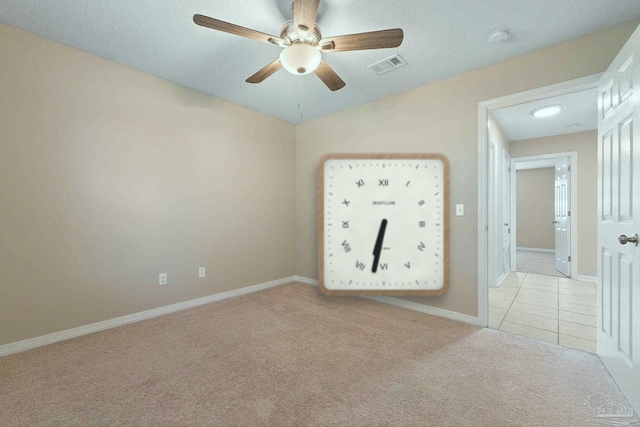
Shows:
6,32
